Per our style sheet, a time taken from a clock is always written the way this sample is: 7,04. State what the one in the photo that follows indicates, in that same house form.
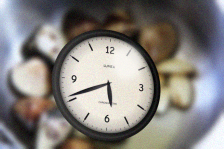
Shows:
5,41
